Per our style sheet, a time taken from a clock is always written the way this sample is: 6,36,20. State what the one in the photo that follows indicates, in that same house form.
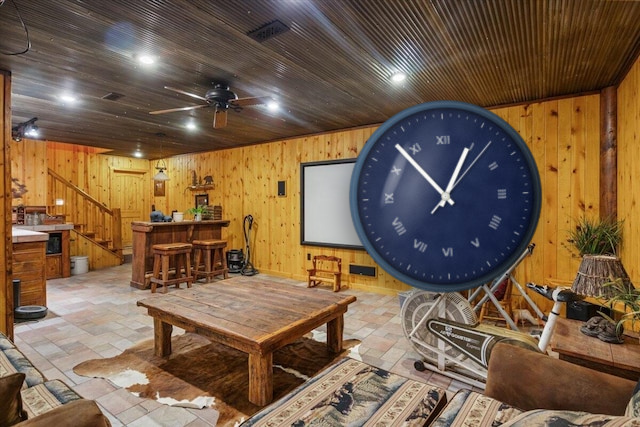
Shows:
12,53,07
